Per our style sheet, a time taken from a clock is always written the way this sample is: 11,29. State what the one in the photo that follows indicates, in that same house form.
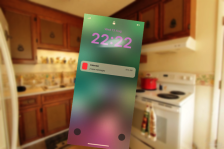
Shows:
22,22
